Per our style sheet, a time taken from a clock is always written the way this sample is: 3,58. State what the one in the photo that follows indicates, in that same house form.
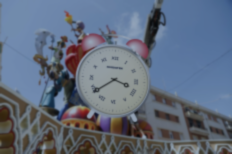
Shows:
3,39
